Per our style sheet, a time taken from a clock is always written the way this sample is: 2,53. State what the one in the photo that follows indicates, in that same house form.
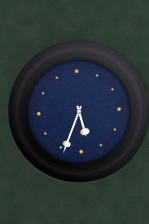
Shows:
5,34
